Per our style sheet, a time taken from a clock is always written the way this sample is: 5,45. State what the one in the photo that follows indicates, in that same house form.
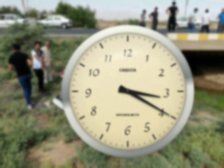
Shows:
3,20
